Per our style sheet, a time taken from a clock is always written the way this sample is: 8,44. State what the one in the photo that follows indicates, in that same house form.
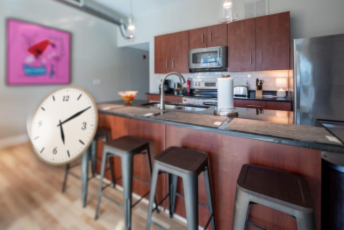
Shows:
5,10
